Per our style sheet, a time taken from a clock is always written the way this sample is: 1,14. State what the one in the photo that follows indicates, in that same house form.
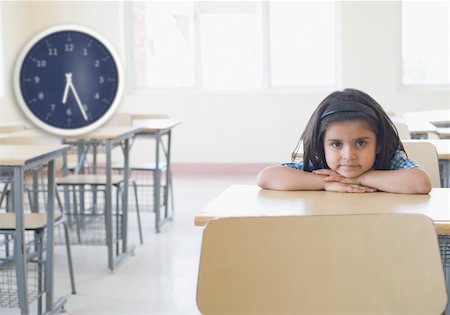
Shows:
6,26
